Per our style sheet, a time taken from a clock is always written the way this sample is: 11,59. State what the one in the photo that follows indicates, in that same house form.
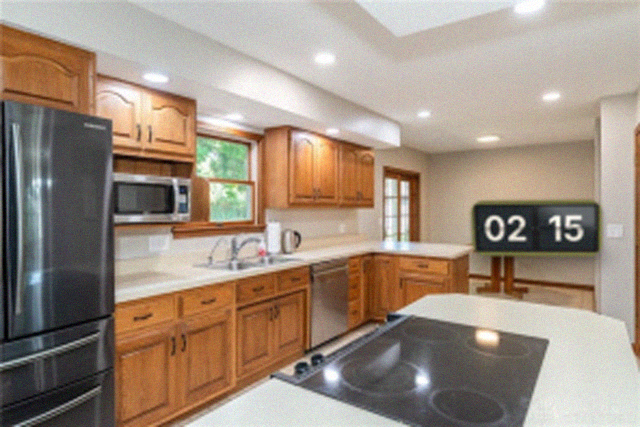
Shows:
2,15
